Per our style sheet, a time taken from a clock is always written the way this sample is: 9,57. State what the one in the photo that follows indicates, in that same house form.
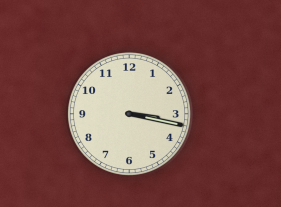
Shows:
3,17
